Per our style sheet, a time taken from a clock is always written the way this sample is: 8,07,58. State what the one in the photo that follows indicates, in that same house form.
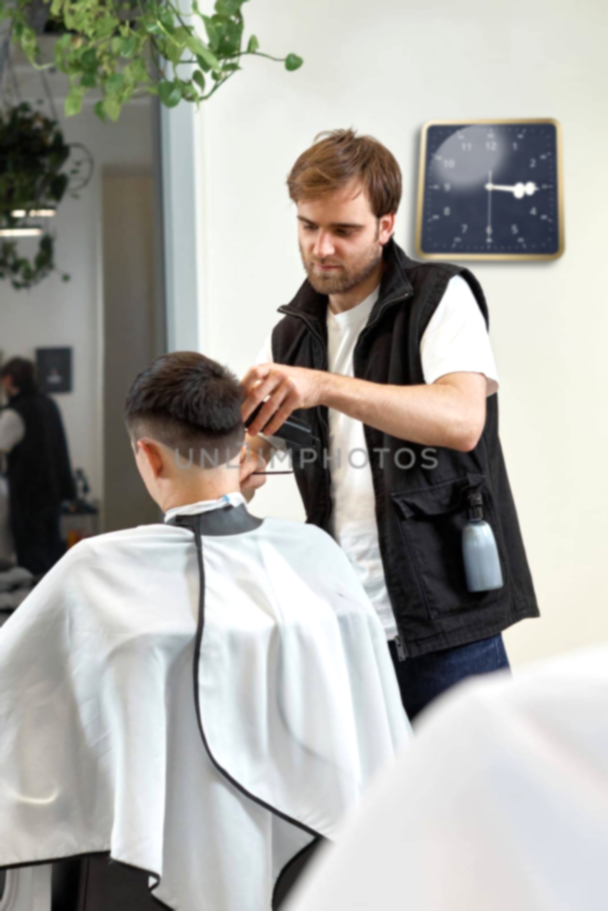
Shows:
3,15,30
